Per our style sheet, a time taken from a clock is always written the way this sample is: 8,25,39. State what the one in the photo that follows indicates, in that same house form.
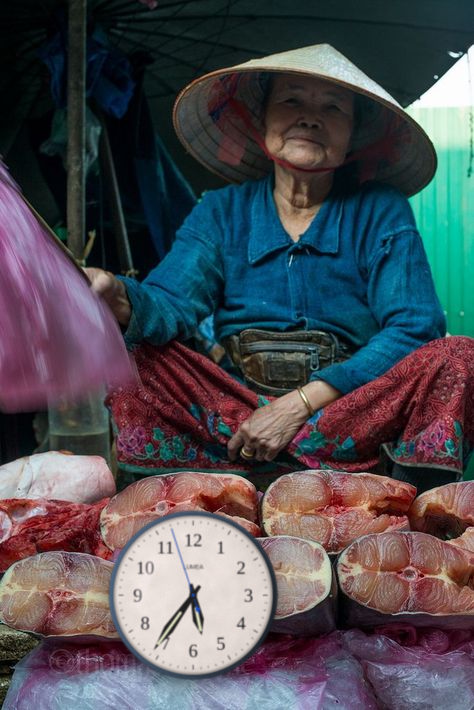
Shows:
5,35,57
